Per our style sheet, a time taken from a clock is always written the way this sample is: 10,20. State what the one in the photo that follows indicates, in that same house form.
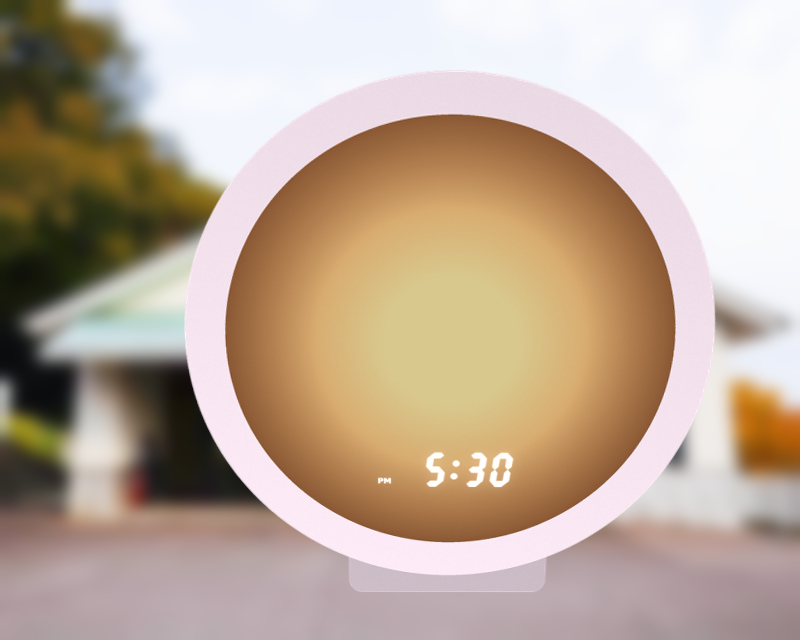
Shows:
5,30
